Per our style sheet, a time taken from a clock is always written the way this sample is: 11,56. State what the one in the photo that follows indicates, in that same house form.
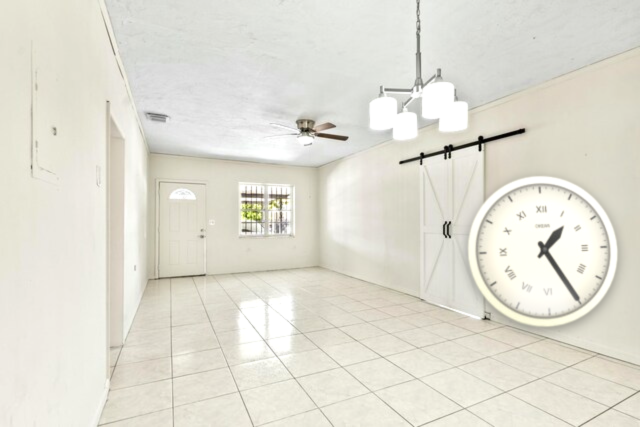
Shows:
1,25
